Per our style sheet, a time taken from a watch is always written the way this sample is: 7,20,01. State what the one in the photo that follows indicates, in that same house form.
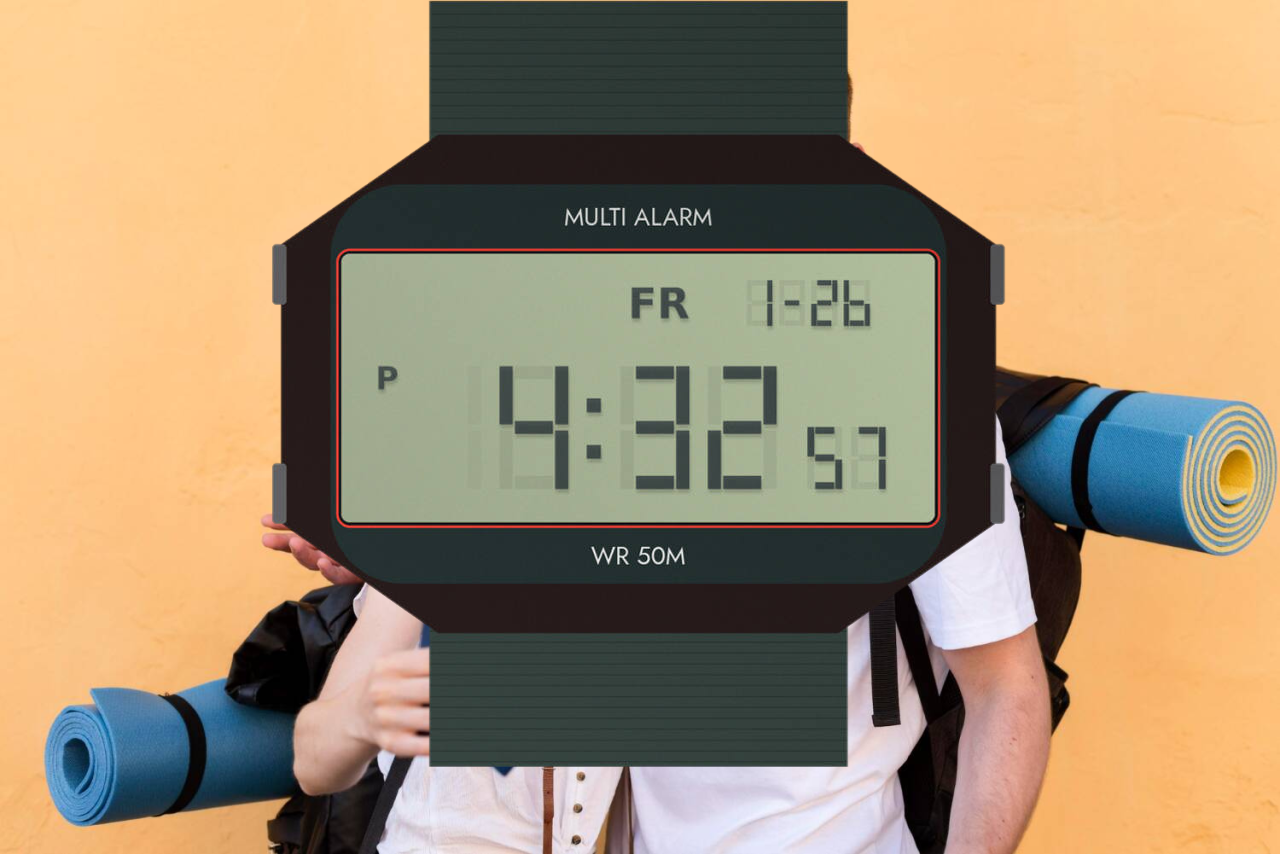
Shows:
4,32,57
